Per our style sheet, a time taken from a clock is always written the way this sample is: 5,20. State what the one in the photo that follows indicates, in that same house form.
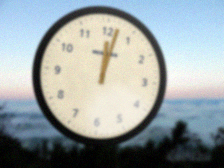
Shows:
12,02
